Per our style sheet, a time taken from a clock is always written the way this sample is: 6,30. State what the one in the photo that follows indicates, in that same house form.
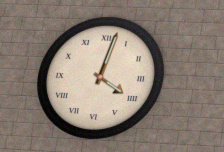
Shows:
4,02
